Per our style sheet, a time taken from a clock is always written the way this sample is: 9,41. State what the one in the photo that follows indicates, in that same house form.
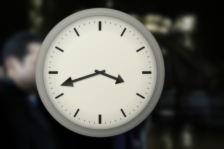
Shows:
3,42
